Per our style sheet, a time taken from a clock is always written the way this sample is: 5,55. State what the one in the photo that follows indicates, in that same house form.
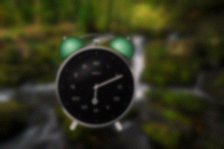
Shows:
6,11
